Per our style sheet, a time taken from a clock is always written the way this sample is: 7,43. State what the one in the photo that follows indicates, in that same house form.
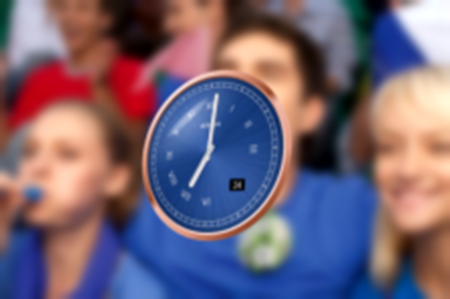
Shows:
7,01
